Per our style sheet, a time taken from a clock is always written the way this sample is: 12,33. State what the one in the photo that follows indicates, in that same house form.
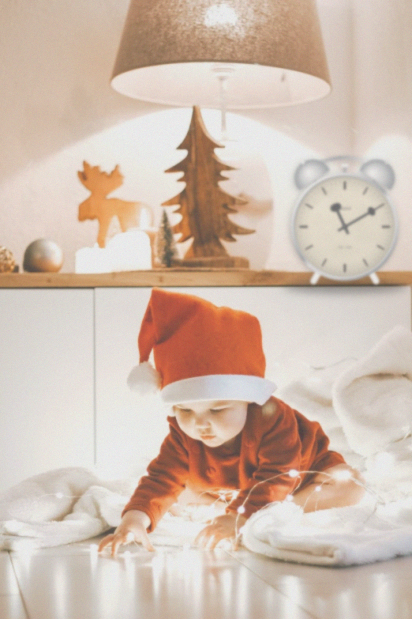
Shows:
11,10
